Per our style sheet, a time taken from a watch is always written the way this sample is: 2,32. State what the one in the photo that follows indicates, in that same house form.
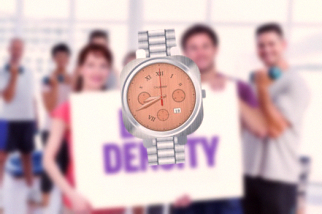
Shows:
8,41
